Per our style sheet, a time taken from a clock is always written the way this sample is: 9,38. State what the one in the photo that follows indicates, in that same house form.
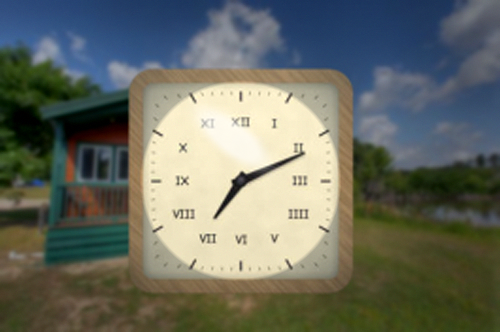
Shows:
7,11
